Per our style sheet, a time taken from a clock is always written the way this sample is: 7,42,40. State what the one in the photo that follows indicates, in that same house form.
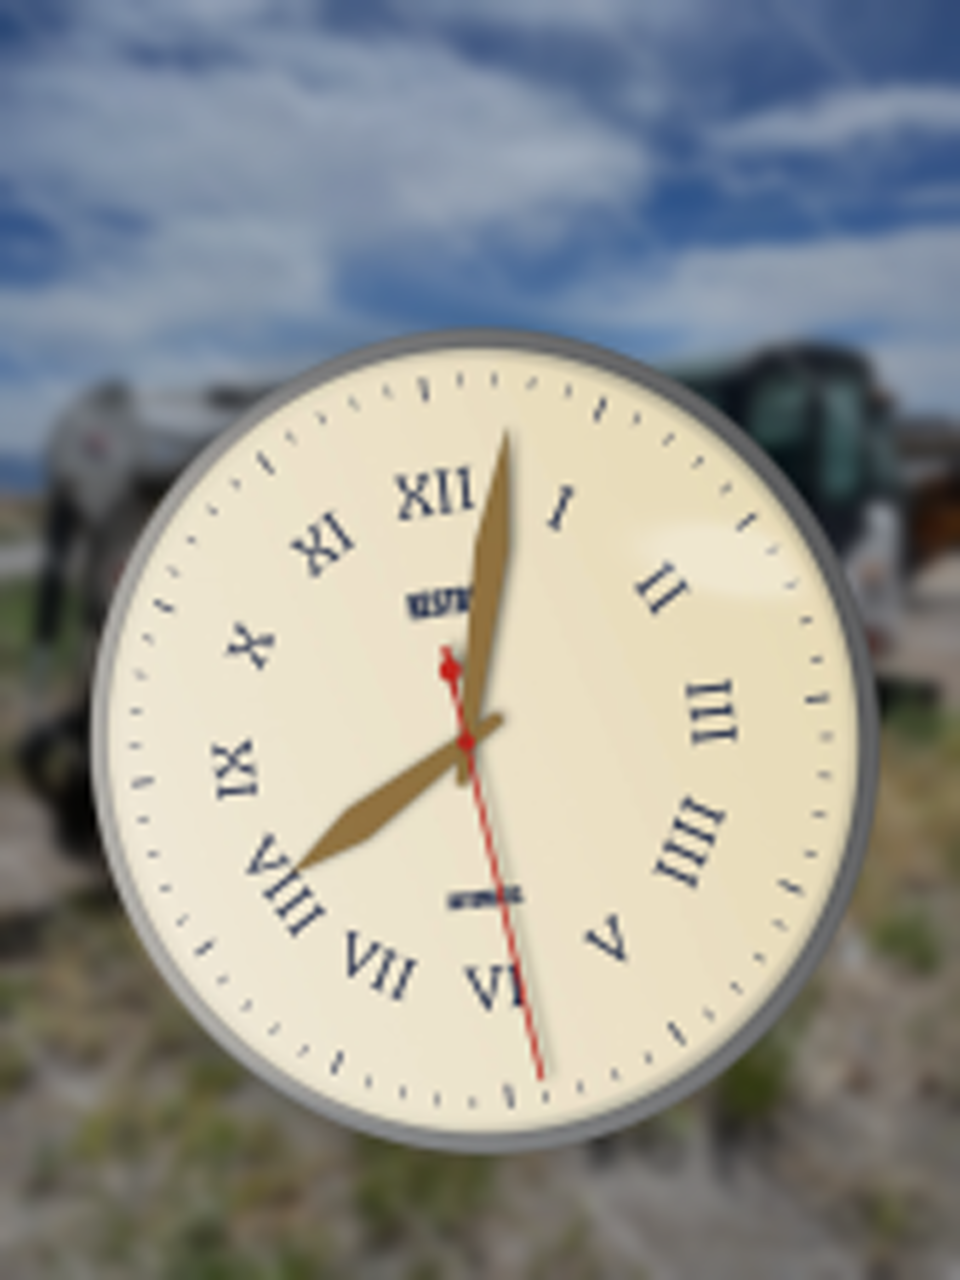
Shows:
8,02,29
